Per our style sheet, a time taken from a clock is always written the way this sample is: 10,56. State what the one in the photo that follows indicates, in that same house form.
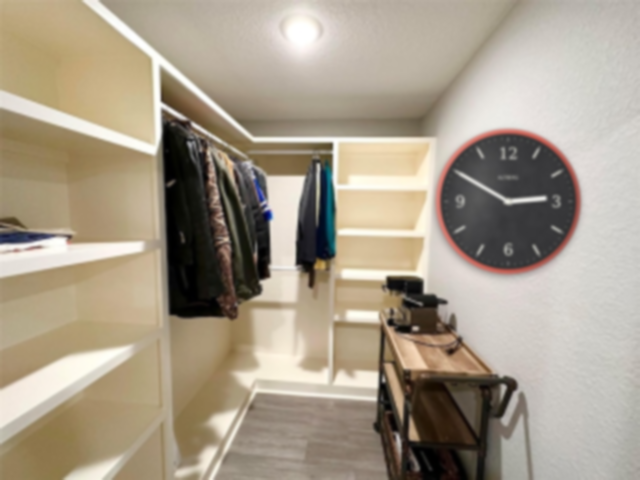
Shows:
2,50
